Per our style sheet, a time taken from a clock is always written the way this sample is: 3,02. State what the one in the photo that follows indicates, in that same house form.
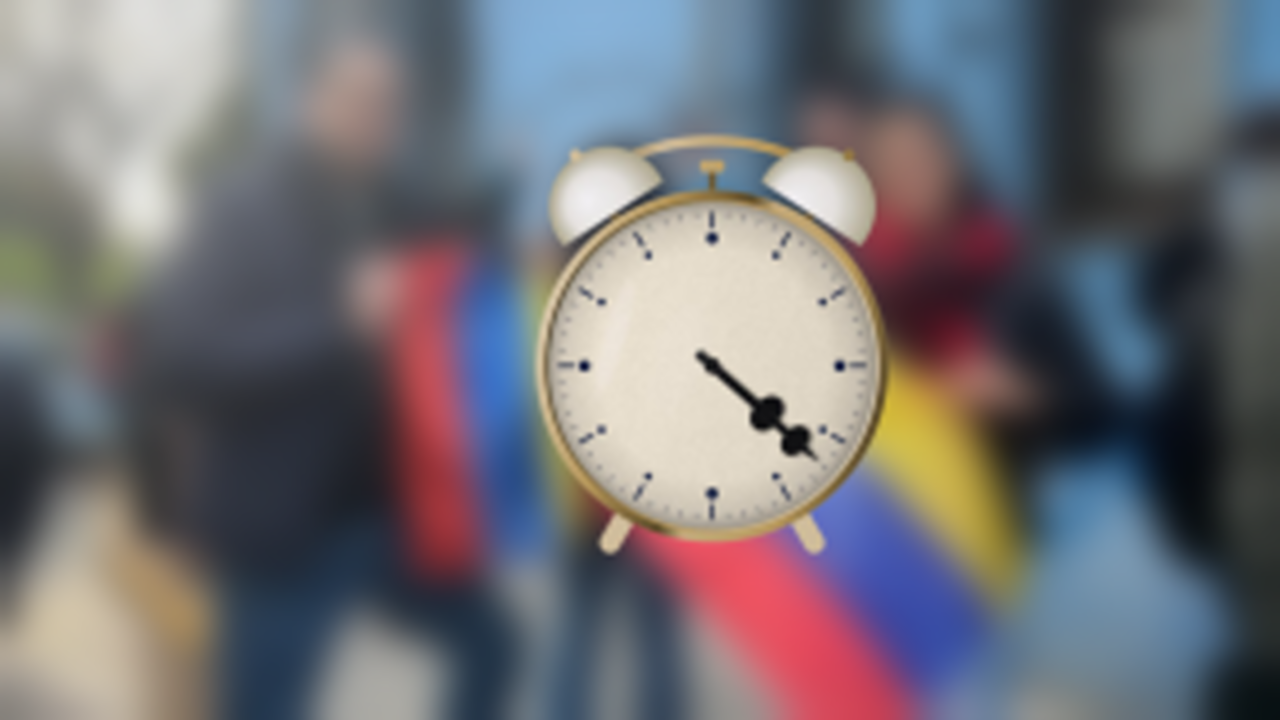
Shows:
4,22
